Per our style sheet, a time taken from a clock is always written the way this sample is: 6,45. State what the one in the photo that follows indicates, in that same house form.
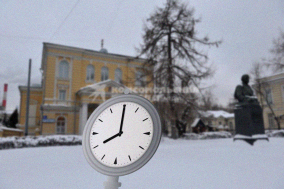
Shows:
8,00
